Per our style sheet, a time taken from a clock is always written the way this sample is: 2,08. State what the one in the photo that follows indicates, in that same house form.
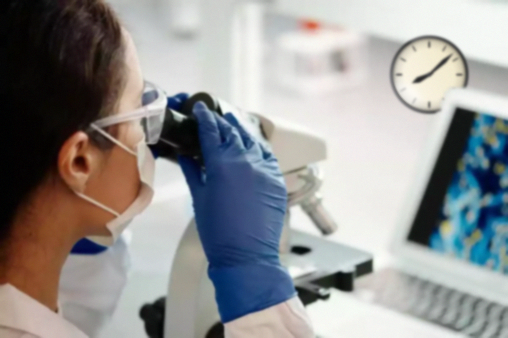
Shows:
8,08
